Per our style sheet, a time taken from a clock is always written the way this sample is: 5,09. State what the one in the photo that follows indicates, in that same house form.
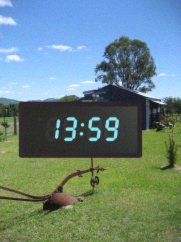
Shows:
13,59
